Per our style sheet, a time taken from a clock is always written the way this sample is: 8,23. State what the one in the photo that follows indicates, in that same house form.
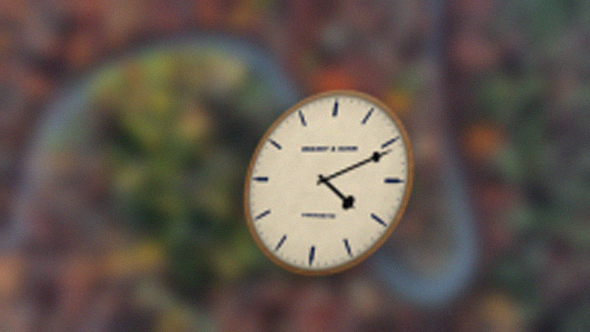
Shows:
4,11
